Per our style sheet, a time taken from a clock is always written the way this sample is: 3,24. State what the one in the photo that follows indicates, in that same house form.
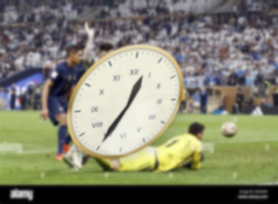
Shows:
12,35
